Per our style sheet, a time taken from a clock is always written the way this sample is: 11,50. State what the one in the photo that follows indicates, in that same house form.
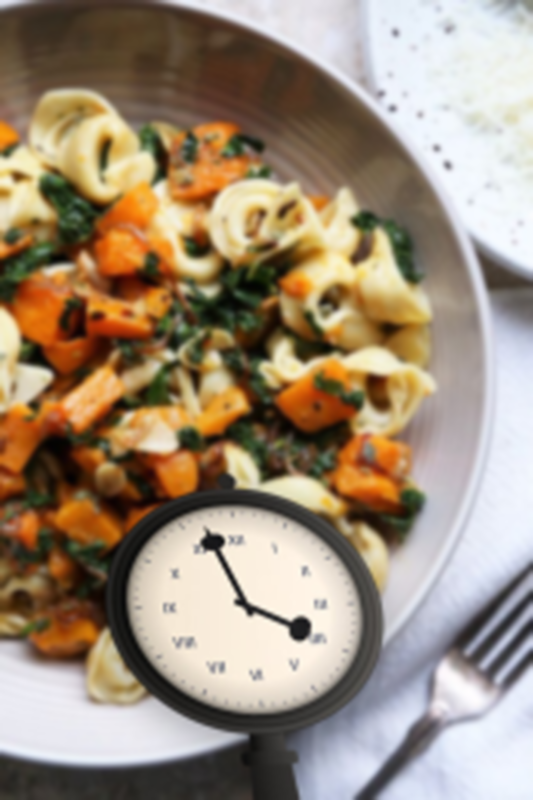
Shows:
3,57
